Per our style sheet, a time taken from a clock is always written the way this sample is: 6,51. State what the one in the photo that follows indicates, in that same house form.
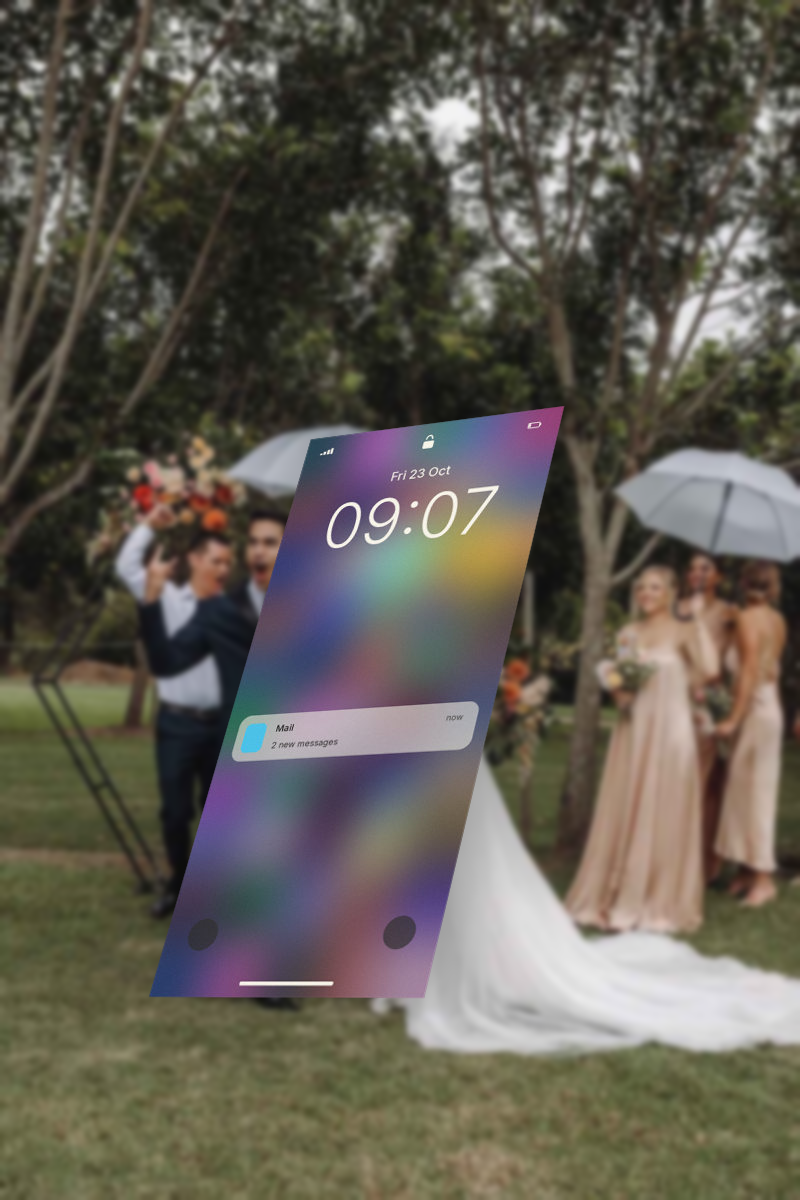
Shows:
9,07
